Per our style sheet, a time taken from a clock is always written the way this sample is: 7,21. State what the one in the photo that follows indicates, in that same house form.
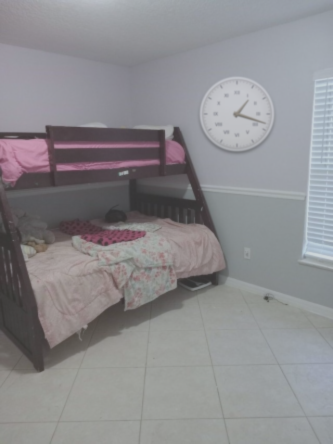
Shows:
1,18
